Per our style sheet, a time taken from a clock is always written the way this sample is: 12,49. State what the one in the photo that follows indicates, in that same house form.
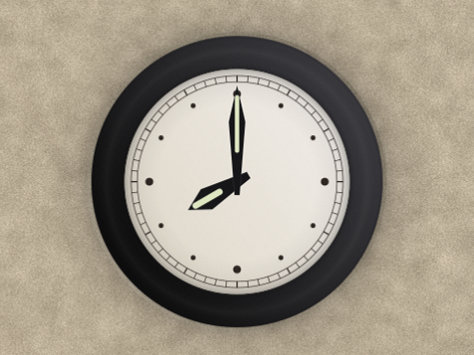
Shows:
8,00
